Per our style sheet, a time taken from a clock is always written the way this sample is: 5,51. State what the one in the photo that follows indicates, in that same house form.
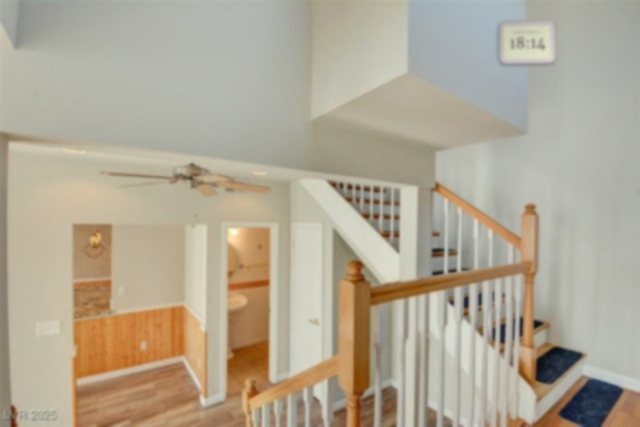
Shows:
18,14
